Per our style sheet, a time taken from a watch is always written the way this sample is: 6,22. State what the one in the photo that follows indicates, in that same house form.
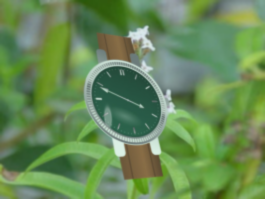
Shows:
3,49
